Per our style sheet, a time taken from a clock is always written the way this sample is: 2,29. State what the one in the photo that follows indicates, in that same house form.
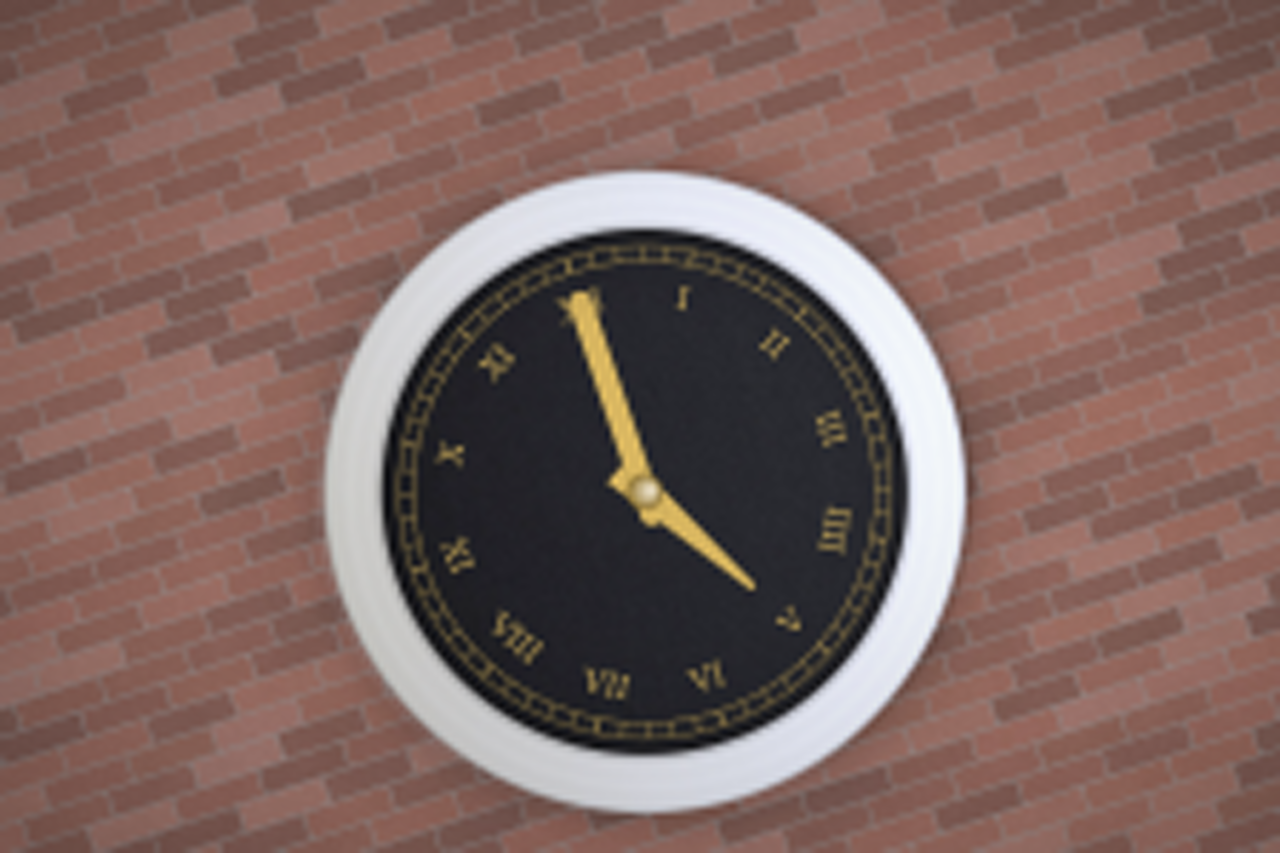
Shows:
5,00
